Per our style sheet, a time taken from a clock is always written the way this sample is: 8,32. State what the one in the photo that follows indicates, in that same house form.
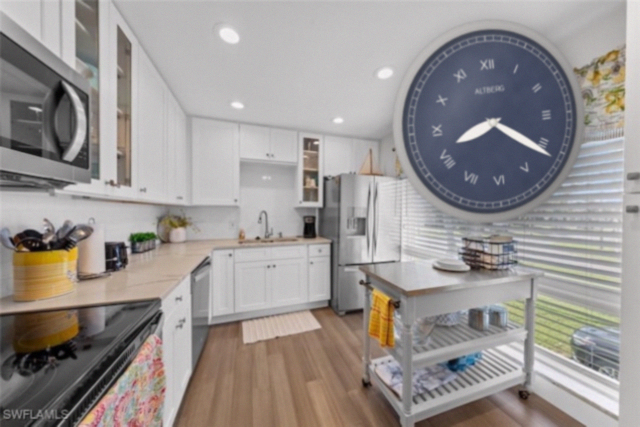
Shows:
8,21
